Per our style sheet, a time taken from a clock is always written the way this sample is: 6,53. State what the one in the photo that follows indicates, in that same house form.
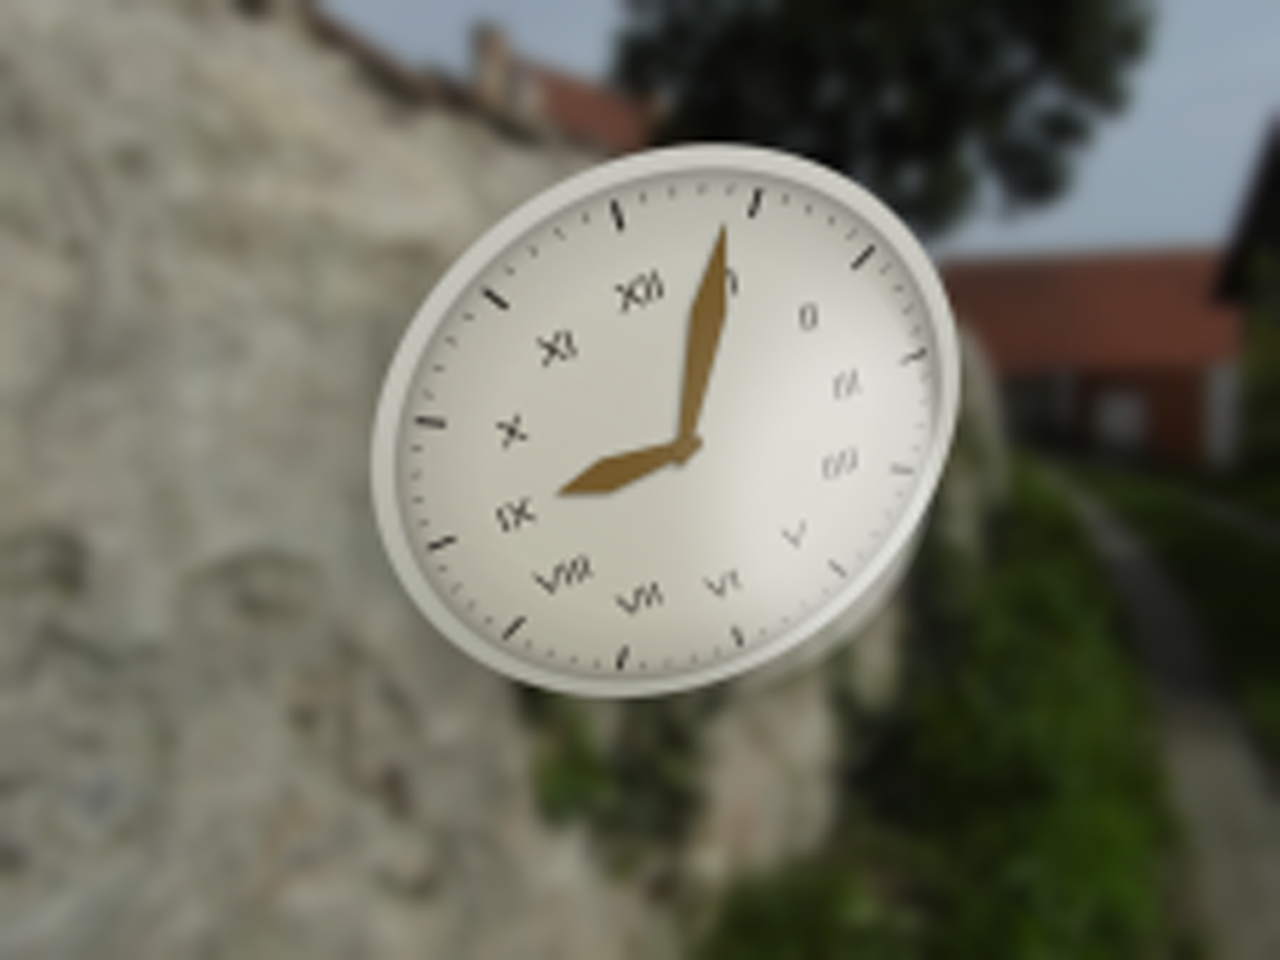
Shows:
9,04
